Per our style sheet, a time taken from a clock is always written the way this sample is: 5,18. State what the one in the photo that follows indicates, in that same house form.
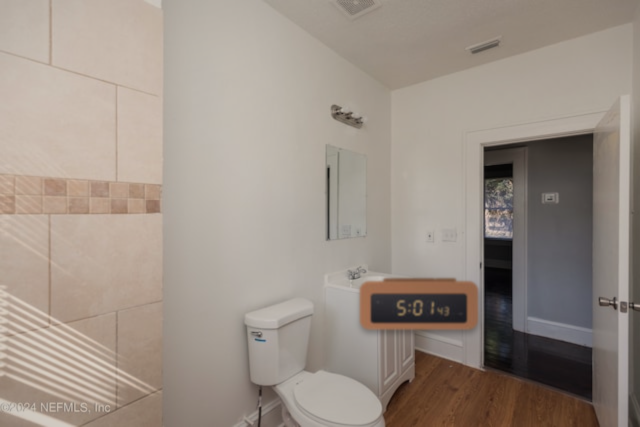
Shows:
5,01
